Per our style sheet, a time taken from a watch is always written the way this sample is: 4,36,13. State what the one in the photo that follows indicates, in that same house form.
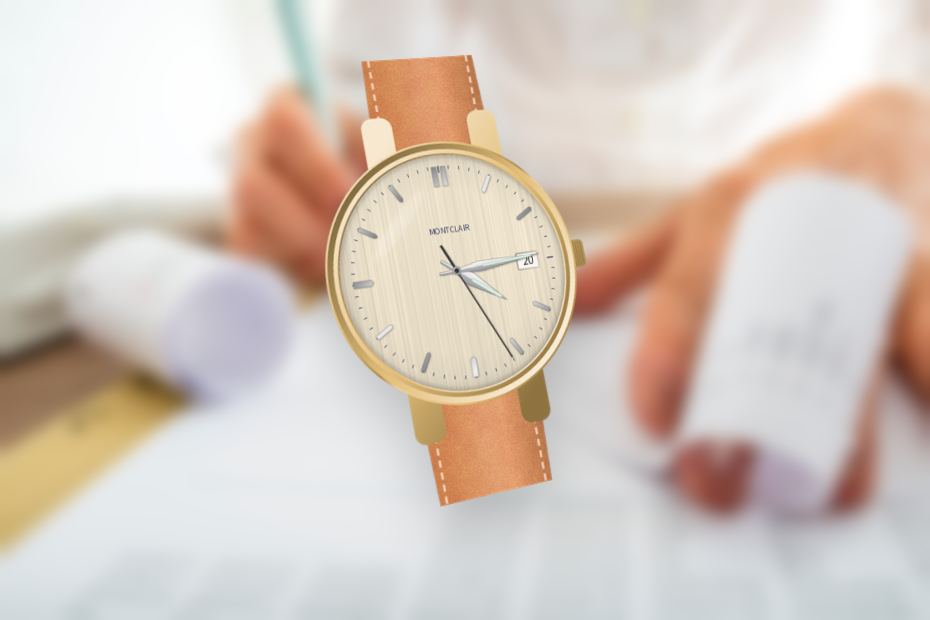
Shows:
4,14,26
